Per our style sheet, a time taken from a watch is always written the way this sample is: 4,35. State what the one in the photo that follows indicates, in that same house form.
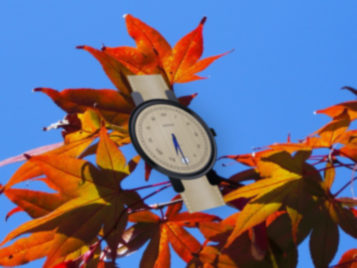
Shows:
6,30
